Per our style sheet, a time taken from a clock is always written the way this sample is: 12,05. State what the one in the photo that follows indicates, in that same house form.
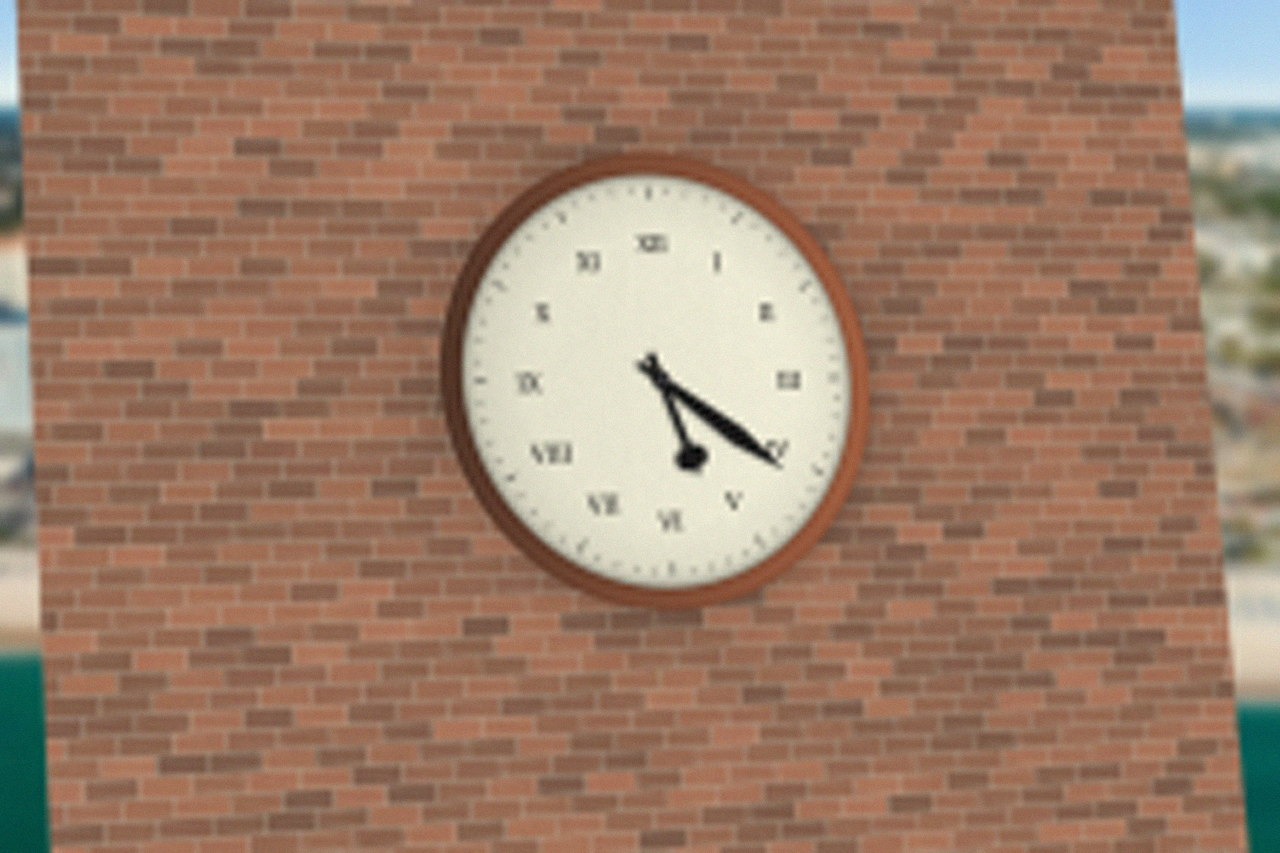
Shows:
5,21
